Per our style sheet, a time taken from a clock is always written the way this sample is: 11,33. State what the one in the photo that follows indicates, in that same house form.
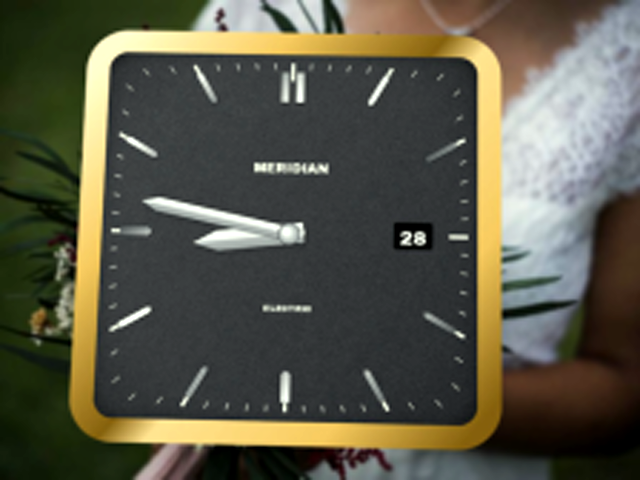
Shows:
8,47
